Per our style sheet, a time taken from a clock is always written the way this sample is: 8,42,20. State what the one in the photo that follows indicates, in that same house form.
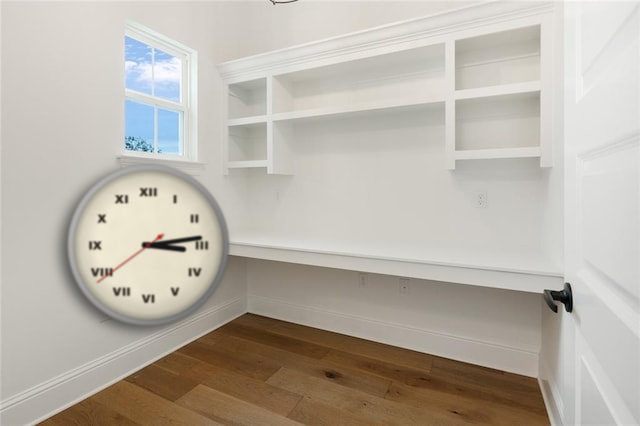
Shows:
3,13,39
